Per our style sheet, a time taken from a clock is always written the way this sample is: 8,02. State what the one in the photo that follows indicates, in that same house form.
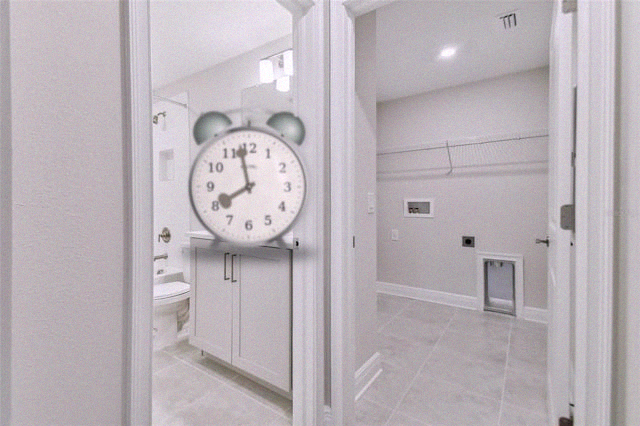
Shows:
7,58
